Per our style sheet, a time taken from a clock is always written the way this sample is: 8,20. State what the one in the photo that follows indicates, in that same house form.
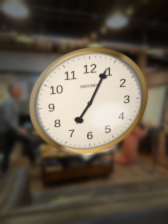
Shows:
7,04
